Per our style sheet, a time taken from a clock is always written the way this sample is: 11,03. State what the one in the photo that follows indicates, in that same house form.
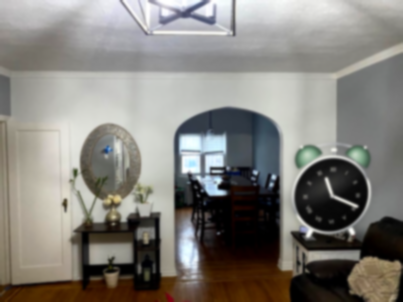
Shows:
11,19
